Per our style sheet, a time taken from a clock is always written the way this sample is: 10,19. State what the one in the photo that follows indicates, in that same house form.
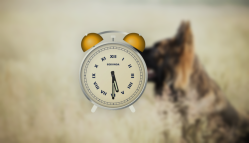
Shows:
5,30
